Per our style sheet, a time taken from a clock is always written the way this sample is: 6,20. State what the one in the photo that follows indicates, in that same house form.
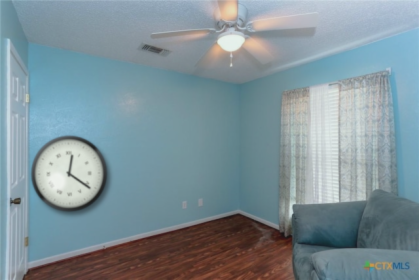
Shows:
12,21
